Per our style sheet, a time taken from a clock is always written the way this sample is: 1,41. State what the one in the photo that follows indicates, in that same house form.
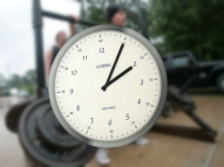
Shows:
2,05
